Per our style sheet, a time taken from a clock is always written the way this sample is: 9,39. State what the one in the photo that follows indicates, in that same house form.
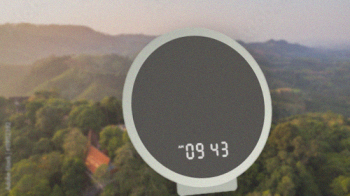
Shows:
9,43
